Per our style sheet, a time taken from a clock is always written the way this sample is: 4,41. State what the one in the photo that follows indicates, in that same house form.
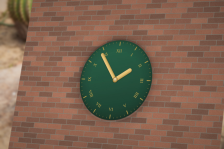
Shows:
1,54
